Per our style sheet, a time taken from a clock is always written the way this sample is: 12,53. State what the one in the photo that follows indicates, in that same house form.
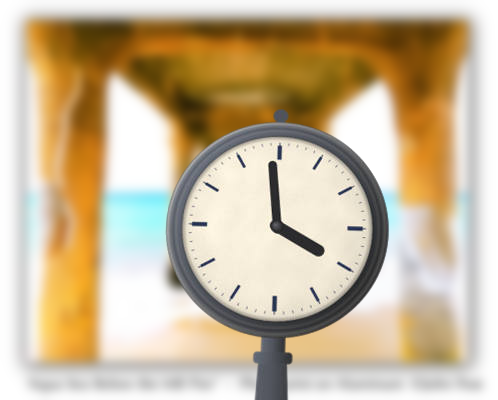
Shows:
3,59
